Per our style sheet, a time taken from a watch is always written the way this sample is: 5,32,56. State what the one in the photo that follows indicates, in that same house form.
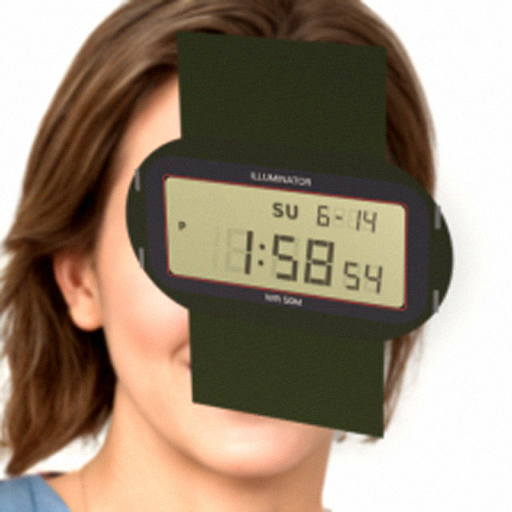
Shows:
1,58,54
